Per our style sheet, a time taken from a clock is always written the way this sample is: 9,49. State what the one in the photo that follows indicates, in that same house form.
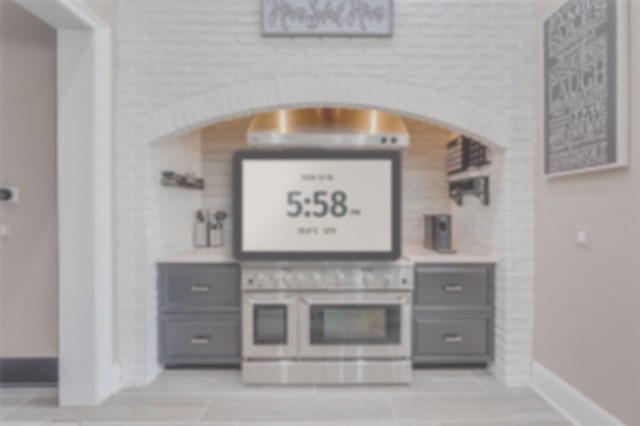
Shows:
5,58
